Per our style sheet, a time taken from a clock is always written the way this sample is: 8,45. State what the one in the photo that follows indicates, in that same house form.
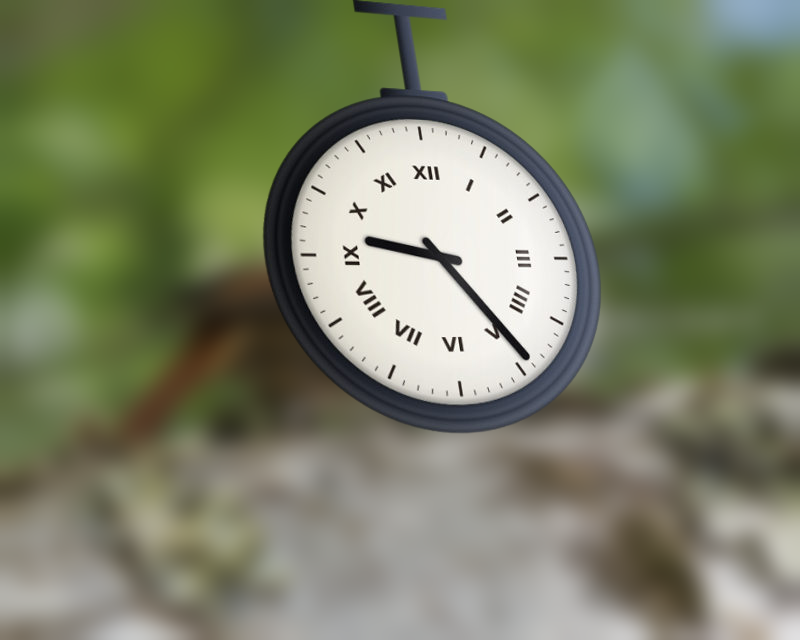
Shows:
9,24
